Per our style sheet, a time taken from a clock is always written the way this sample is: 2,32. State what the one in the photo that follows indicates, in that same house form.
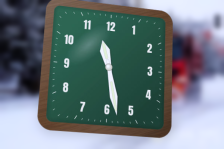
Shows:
11,28
